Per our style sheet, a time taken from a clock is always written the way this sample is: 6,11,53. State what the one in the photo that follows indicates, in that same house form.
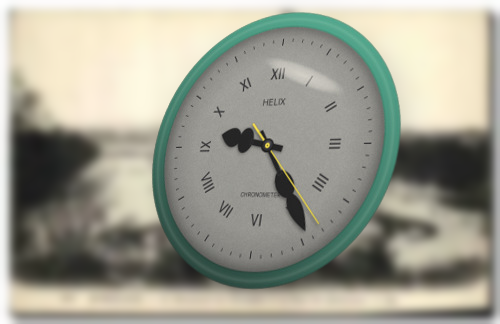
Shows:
9,24,23
